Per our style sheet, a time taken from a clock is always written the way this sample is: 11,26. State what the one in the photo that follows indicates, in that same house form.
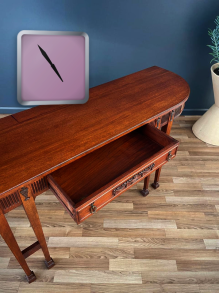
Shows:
4,54
